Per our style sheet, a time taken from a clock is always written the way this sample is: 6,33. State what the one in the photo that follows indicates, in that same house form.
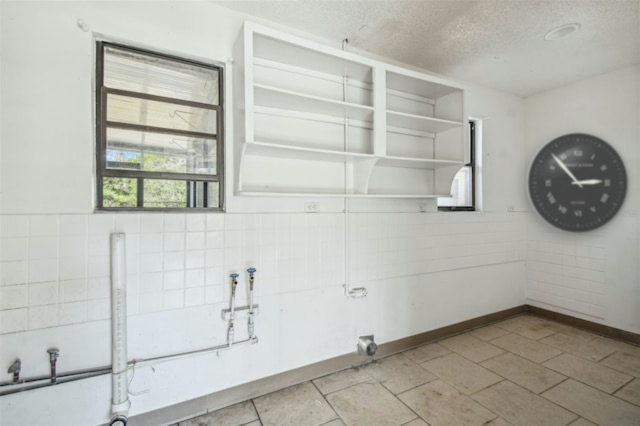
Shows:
2,53
